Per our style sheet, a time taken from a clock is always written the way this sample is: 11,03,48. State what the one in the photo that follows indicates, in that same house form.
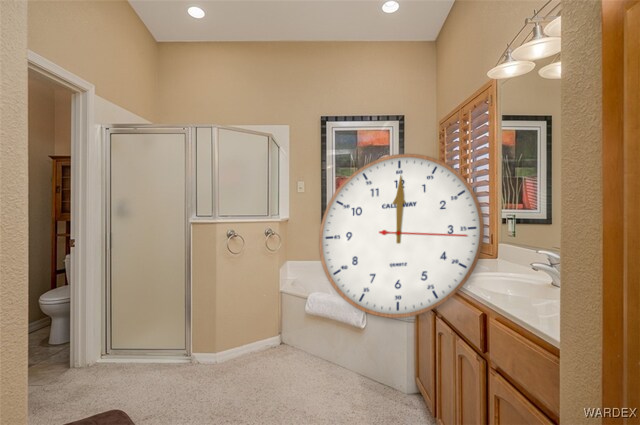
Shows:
12,00,16
